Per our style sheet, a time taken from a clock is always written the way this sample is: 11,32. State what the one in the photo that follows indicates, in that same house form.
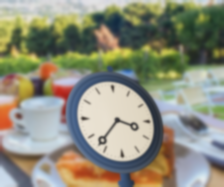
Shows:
3,37
